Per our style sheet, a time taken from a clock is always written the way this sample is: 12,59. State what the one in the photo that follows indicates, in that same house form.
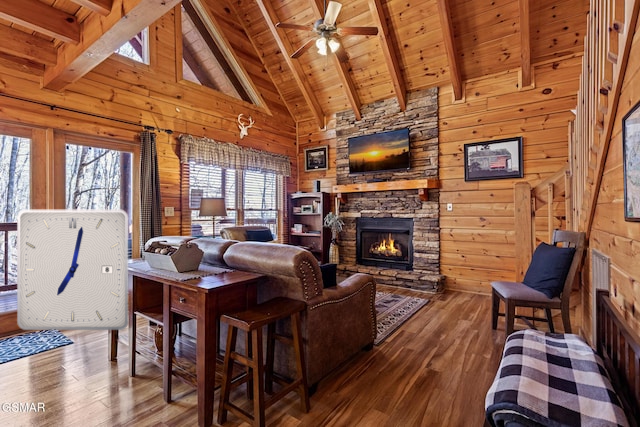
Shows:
7,02
